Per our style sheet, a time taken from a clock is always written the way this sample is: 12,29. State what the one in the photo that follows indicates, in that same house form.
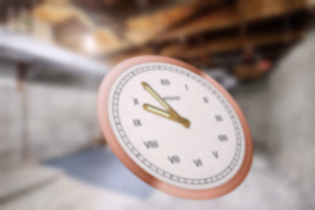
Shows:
9,55
